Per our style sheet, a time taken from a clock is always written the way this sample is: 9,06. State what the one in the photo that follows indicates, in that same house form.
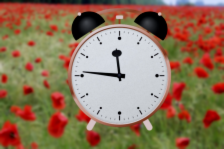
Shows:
11,46
